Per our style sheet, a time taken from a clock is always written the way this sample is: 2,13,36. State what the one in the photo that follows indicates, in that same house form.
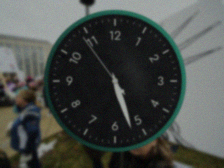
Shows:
5,26,54
